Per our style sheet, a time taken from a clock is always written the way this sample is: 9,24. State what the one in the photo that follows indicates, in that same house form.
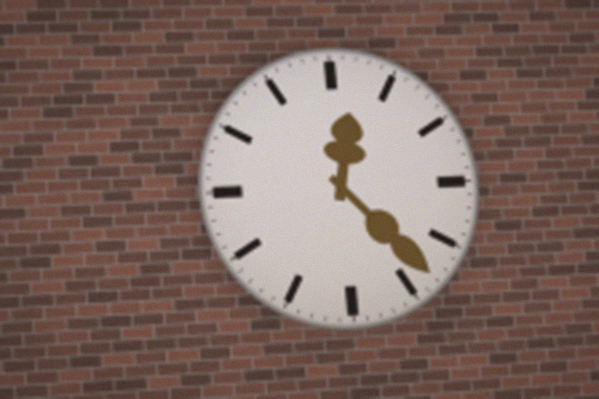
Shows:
12,23
